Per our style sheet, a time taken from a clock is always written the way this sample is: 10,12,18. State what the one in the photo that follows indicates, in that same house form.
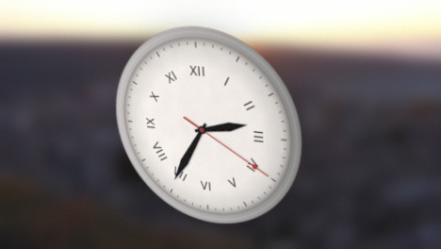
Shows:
2,35,20
